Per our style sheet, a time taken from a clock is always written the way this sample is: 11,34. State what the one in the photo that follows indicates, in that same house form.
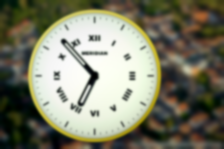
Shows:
6,53
